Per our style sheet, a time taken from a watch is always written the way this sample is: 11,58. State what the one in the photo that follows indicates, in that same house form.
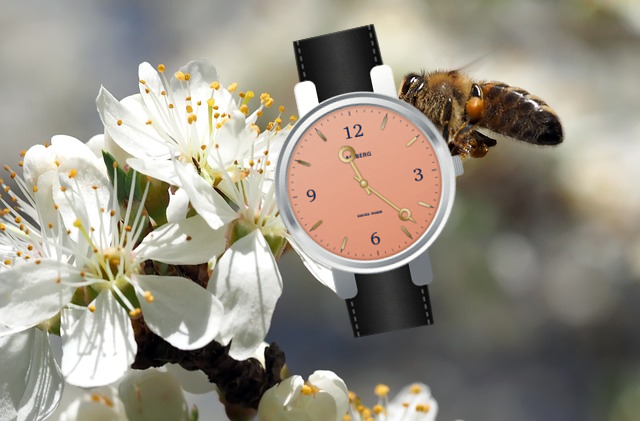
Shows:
11,23
